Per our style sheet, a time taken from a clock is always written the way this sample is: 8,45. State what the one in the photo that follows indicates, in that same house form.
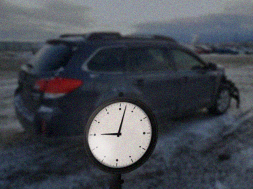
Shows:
9,02
